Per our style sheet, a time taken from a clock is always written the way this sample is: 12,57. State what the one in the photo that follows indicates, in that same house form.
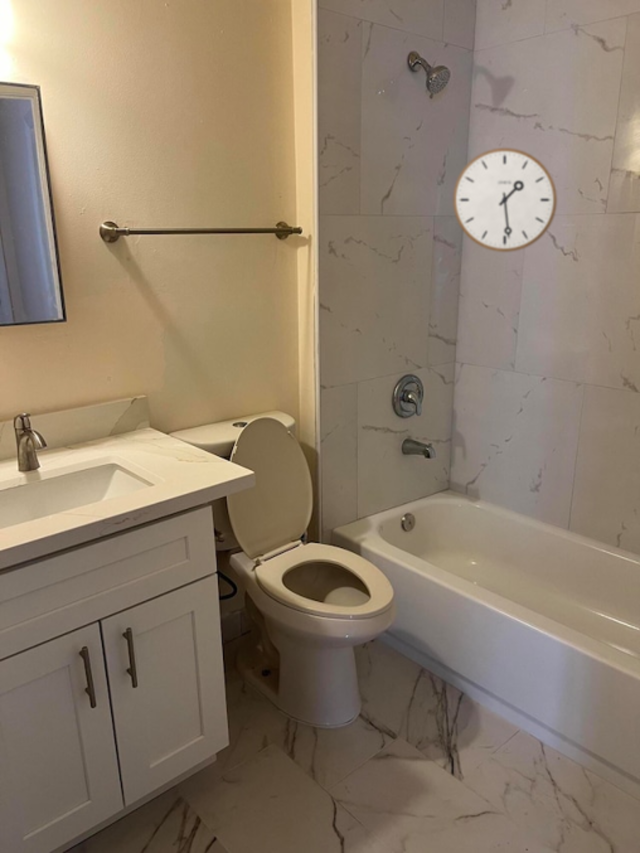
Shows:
1,29
